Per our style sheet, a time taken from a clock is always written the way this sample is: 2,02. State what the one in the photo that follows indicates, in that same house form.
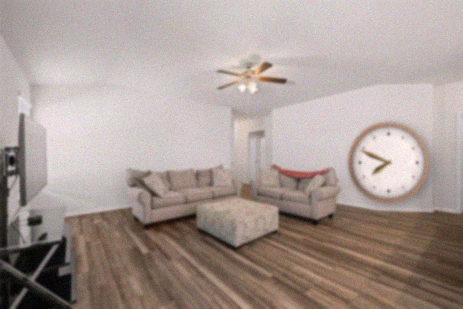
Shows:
7,49
